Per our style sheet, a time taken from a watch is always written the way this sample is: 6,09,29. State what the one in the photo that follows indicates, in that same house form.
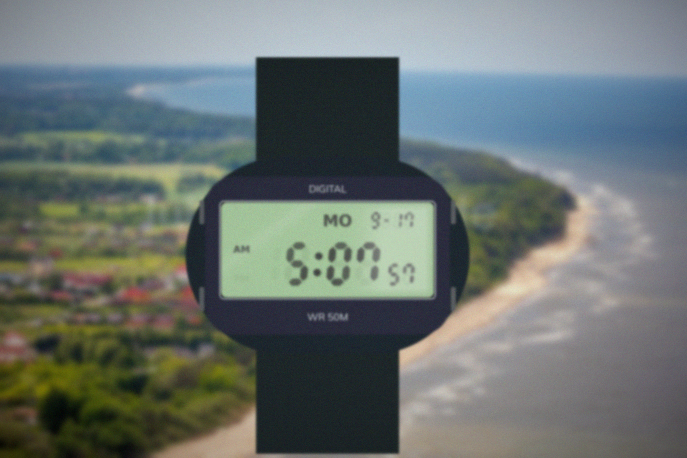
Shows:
5,07,57
